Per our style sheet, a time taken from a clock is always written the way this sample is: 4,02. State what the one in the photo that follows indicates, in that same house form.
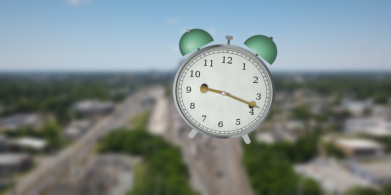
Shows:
9,18
